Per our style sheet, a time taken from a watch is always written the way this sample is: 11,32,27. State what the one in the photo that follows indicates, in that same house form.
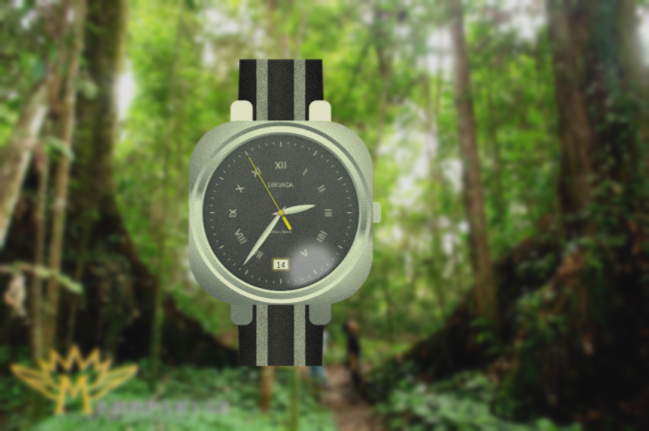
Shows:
2,35,55
